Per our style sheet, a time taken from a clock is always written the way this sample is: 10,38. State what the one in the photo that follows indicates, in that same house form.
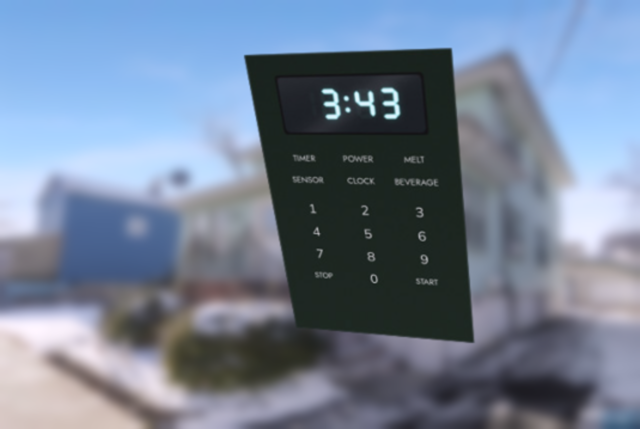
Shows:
3,43
